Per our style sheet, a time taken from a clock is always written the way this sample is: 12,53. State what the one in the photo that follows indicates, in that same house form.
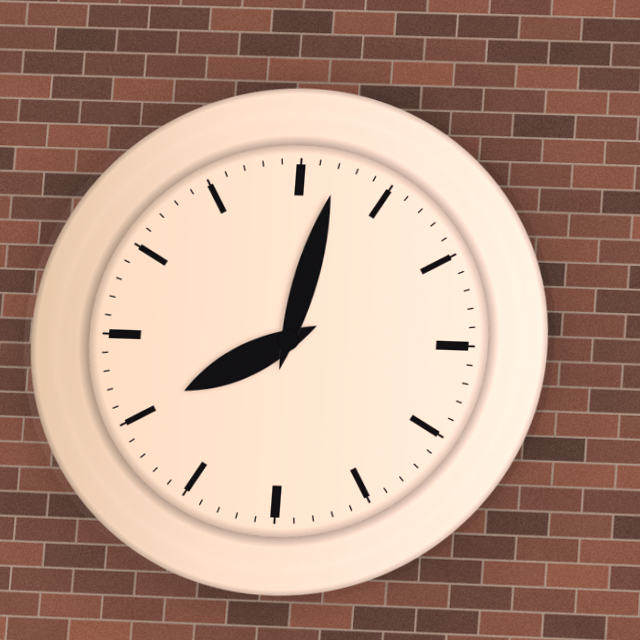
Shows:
8,02
